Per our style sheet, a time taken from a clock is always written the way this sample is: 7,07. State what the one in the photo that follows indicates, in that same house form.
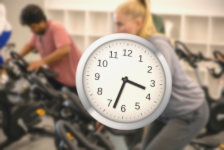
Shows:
3,33
